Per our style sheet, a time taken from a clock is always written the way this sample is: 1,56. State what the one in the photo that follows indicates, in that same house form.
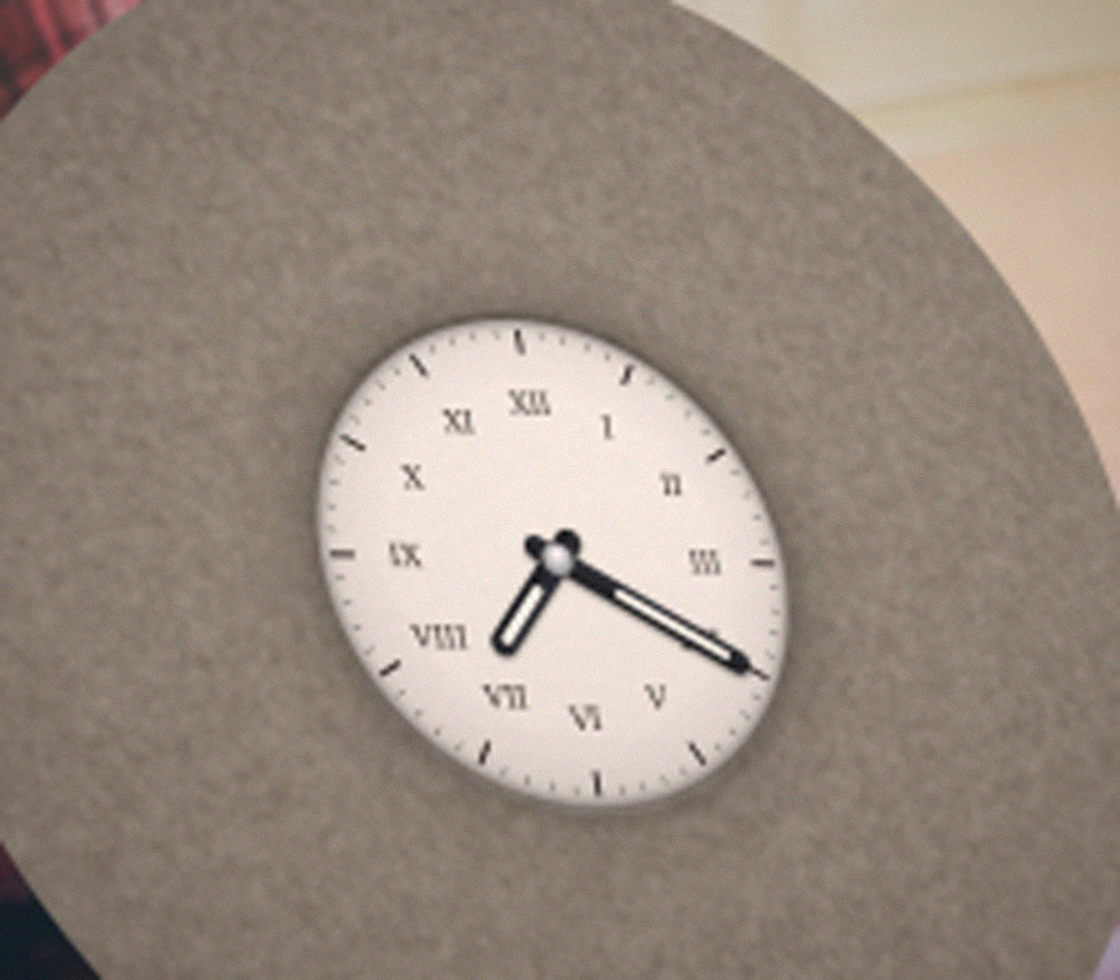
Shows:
7,20
